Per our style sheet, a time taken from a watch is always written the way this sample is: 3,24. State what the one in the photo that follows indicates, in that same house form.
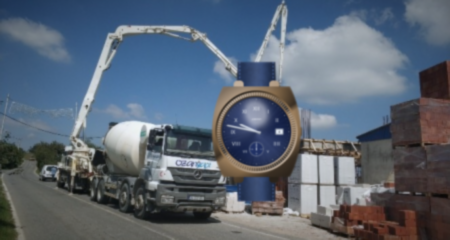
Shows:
9,47
